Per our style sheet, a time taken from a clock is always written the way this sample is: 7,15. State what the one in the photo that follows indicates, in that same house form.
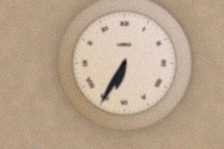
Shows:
6,35
